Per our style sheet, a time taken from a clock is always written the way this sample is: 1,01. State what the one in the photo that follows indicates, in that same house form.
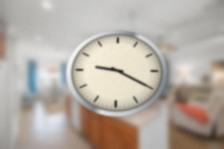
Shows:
9,20
